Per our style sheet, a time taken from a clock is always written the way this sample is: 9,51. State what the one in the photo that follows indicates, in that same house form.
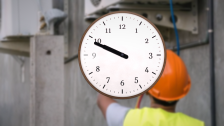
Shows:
9,49
